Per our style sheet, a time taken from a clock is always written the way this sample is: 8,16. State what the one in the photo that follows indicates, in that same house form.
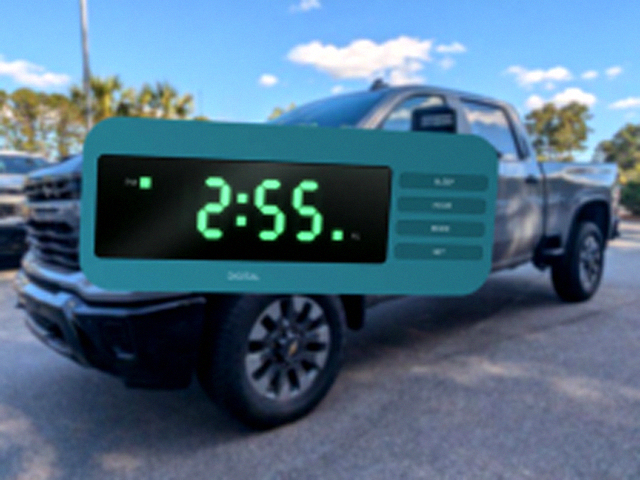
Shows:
2,55
